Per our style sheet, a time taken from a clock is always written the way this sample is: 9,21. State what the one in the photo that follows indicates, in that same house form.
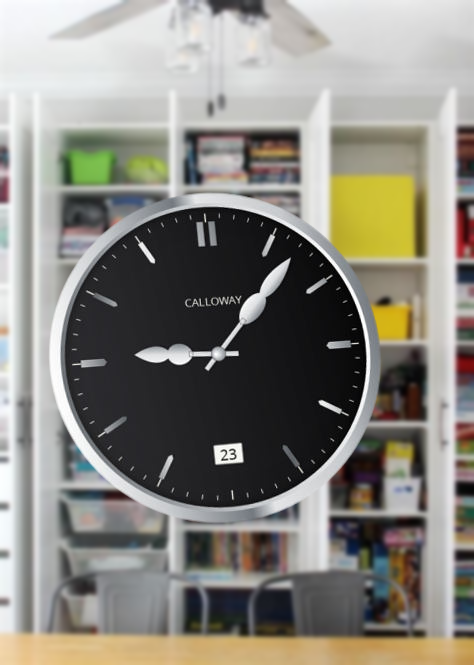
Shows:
9,07
